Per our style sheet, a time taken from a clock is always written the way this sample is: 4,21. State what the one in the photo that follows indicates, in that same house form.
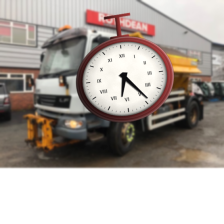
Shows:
6,24
